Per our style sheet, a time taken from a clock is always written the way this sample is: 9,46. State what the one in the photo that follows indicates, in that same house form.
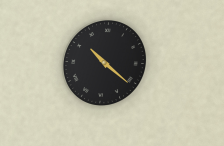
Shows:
10,21
